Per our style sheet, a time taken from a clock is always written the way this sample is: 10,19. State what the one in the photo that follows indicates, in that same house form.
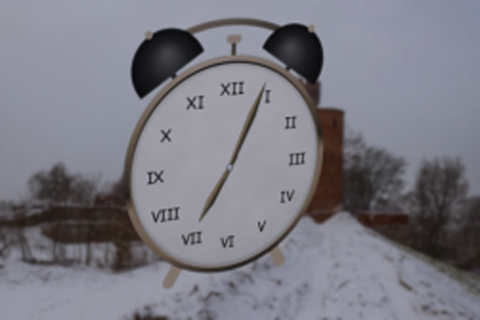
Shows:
7,04
